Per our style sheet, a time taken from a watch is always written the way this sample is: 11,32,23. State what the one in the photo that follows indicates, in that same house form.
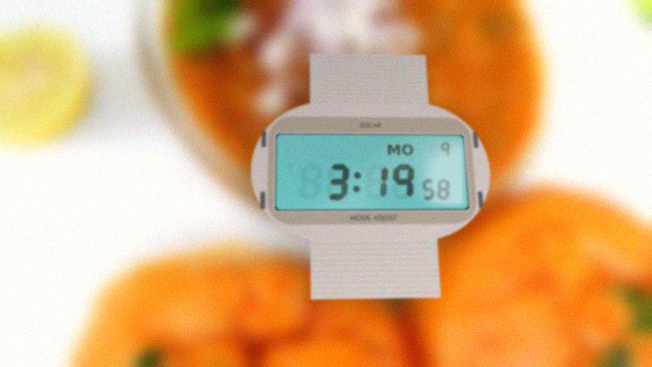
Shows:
3,19,58
